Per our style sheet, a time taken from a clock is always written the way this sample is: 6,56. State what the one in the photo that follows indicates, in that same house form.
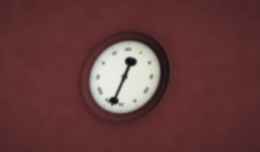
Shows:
12,33
